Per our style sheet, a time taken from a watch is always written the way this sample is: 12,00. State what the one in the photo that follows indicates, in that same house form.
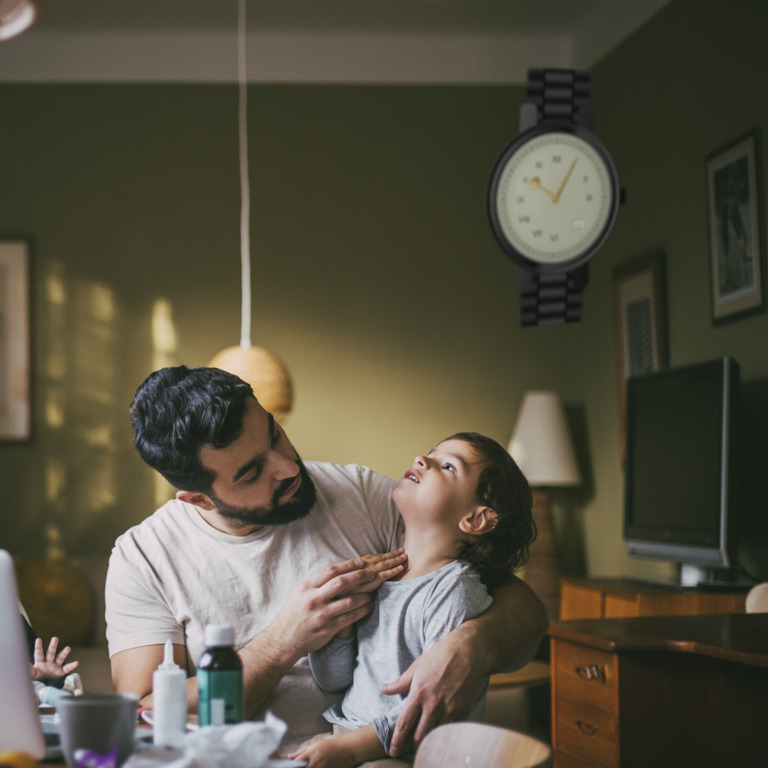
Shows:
10,05
